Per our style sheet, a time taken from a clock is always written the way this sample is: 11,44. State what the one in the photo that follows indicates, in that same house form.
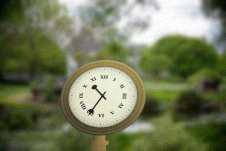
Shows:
10,35
